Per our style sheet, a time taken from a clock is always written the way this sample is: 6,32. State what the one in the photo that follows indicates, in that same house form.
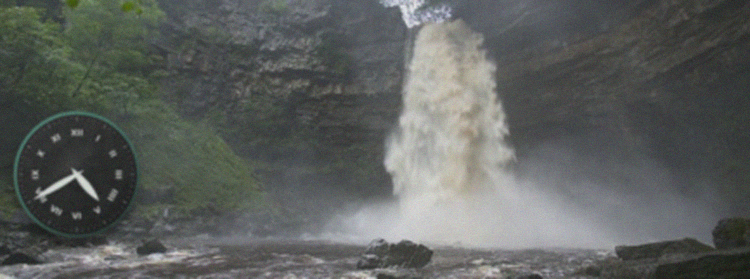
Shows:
4,40
